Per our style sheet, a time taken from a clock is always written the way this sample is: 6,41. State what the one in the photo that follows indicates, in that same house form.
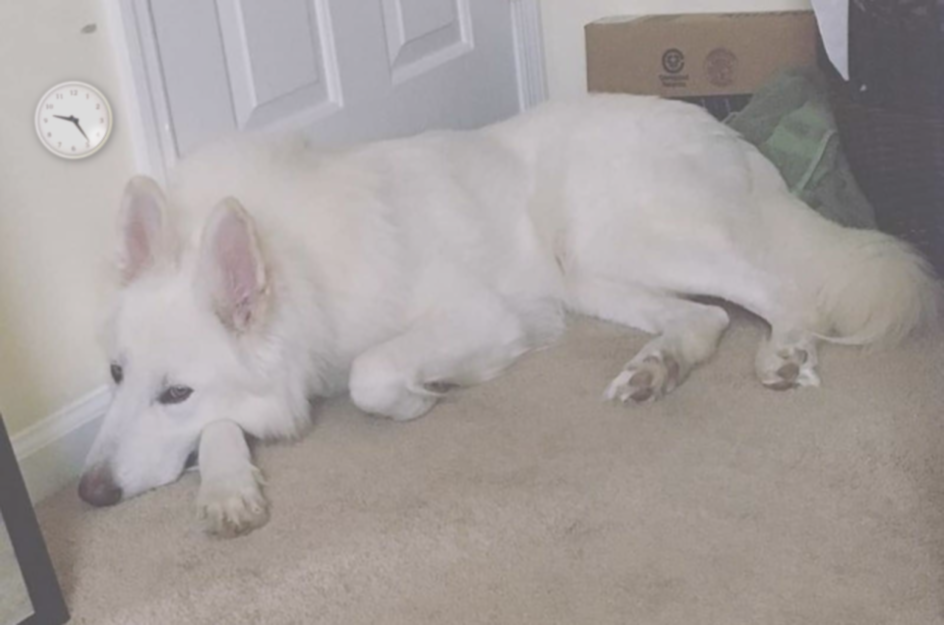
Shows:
9,24
